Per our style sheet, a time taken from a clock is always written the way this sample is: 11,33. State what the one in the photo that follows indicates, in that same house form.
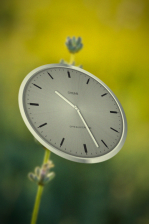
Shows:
10,27
